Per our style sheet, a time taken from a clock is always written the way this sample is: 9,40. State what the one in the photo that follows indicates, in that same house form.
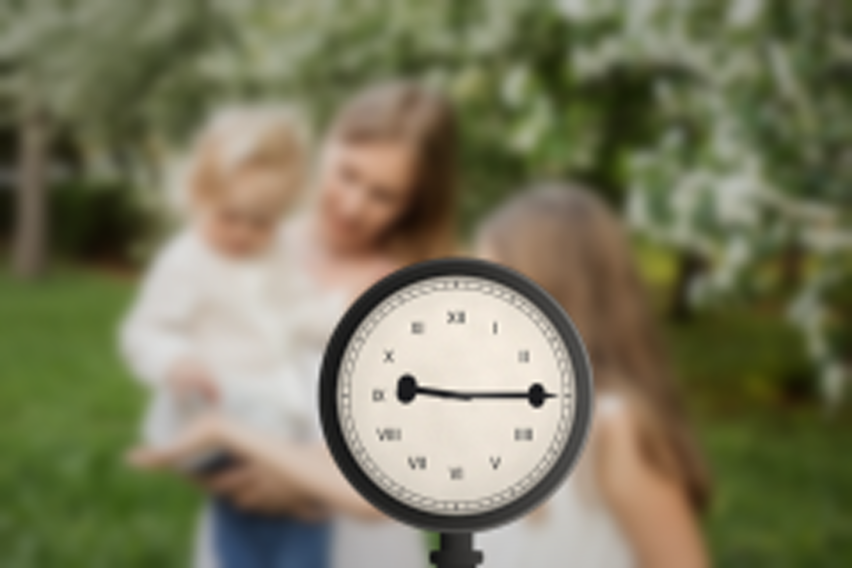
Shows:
9,15
